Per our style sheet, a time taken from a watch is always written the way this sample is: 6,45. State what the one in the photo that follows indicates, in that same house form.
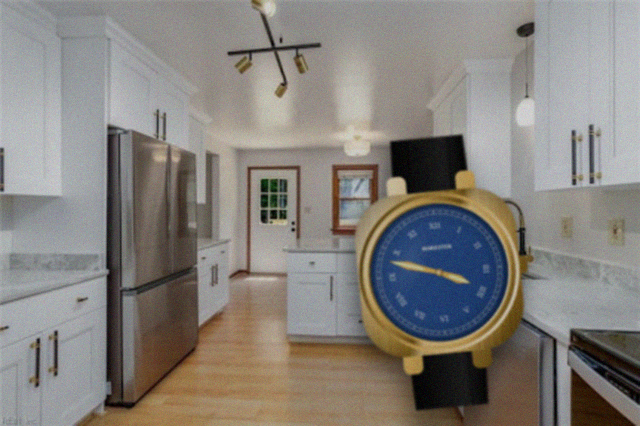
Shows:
3,48
